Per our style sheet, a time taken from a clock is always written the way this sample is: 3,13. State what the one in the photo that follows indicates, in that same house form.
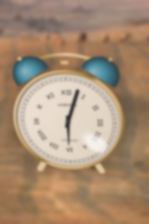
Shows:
6,03
